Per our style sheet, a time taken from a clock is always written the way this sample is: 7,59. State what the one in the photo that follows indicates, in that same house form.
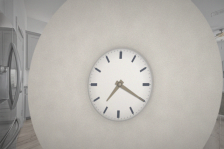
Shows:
7,20
